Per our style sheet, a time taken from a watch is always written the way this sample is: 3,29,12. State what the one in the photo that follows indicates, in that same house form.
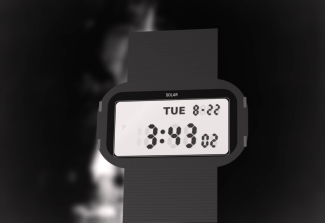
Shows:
3,43,02
